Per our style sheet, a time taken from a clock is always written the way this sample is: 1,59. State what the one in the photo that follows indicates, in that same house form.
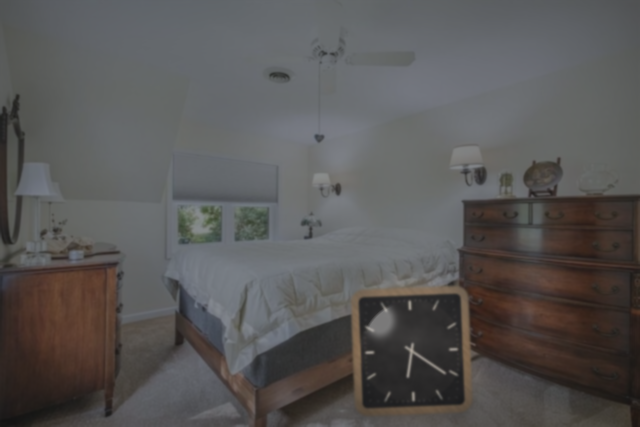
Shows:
6,21
